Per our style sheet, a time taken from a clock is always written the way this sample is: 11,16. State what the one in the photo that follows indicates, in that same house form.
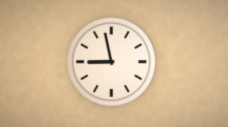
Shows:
8,58
